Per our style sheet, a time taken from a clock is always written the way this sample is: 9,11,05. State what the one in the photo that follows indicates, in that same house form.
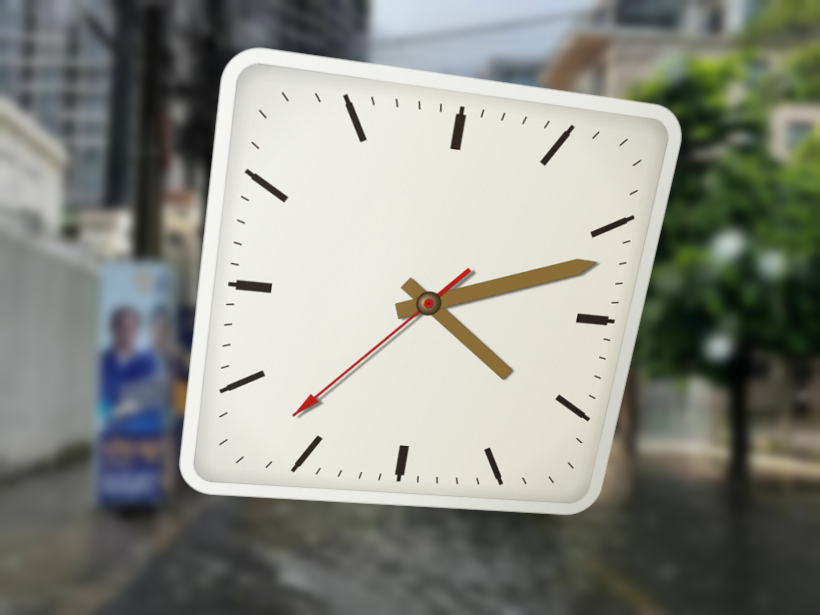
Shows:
4,11,37
